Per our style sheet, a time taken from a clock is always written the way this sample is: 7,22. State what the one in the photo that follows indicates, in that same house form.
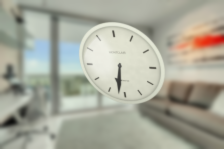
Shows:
6,32
